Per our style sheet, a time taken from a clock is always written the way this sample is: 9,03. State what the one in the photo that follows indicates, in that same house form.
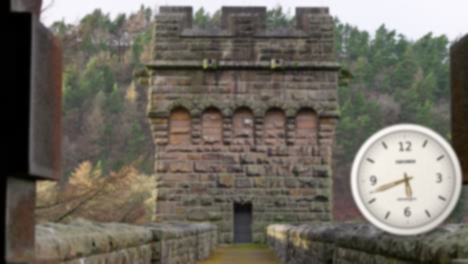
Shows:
5,42
